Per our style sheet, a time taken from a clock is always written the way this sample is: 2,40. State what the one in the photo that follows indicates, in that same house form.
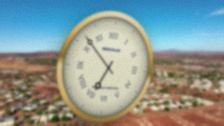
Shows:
6,52
